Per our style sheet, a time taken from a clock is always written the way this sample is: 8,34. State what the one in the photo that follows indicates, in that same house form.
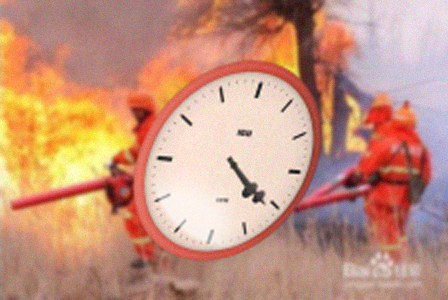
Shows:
4,21
